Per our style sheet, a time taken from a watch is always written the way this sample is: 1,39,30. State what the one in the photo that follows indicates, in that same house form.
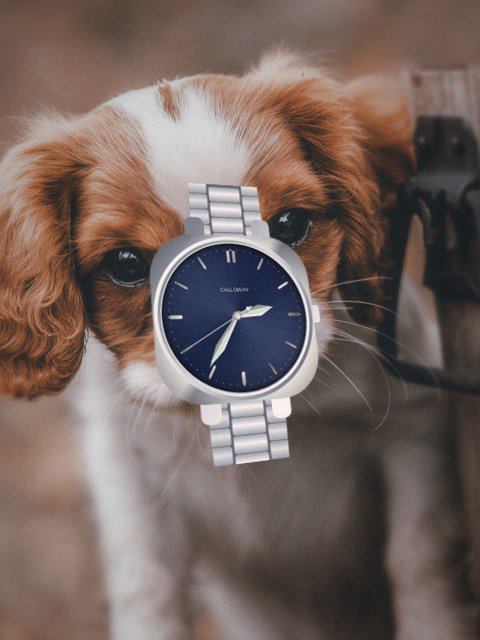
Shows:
2,35,40
